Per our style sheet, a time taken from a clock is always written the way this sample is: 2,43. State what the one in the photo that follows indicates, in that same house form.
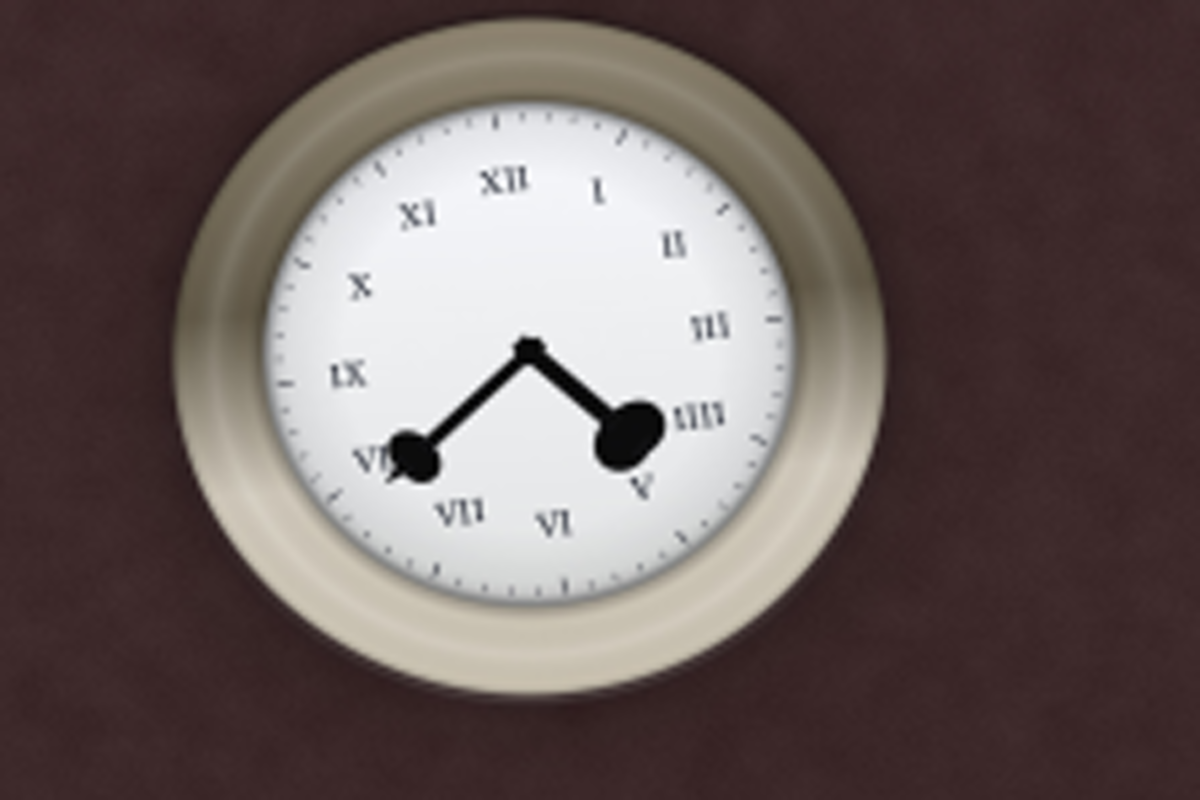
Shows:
4,39
